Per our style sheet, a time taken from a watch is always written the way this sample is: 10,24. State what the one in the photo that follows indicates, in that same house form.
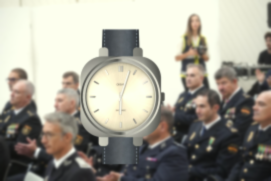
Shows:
6,03
